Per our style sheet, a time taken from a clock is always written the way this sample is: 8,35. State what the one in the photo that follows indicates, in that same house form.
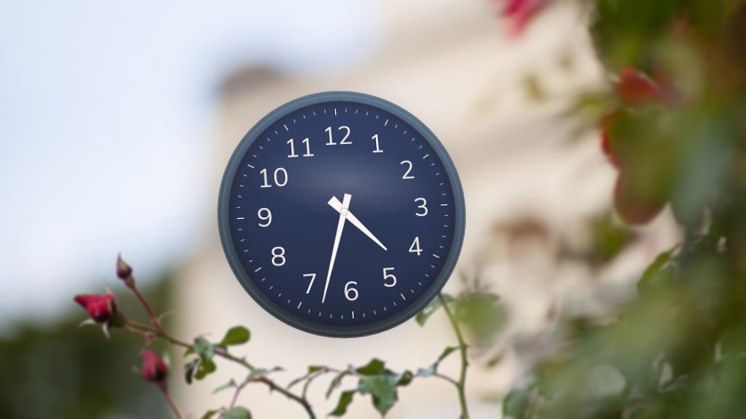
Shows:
4,33
